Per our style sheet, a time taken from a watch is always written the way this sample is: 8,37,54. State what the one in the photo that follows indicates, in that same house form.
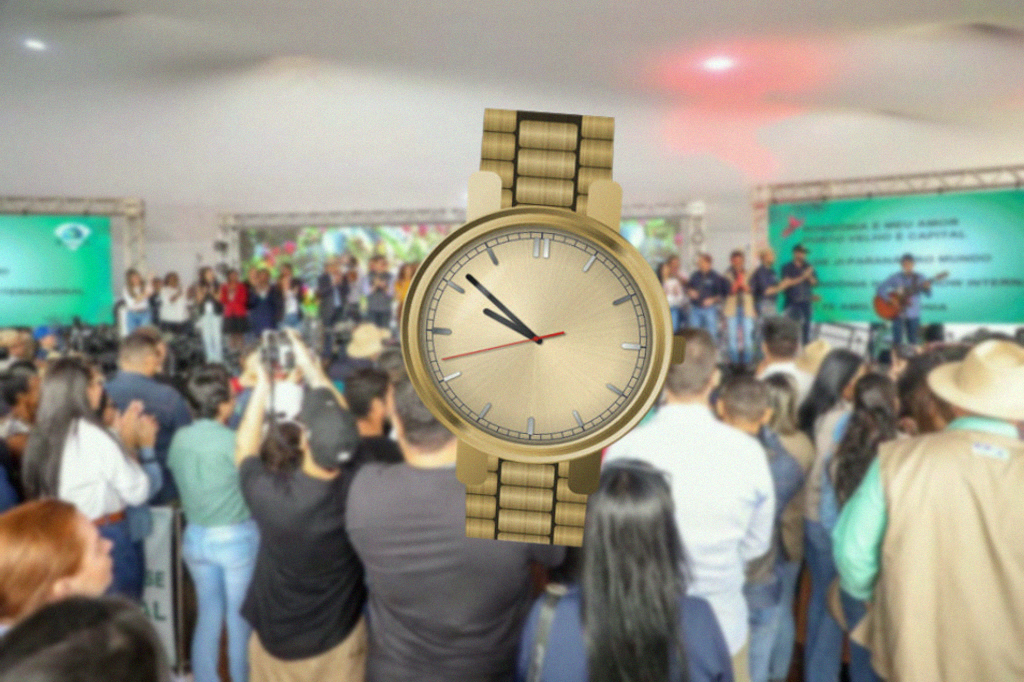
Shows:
9,51,42
